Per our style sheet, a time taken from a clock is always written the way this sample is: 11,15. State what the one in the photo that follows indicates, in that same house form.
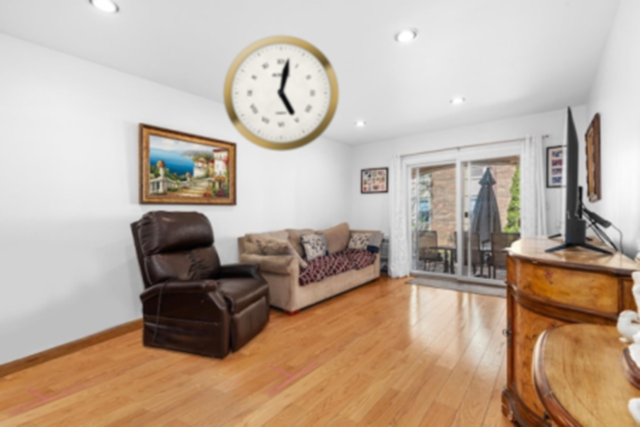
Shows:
5,02
